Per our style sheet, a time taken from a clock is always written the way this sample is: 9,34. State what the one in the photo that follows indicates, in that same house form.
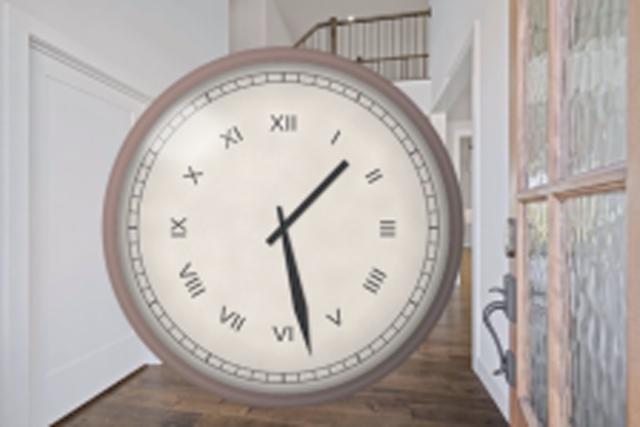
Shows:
1,28
